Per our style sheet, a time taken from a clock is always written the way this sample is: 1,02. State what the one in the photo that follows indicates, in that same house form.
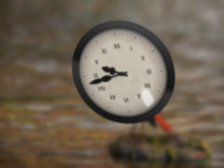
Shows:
9,43
